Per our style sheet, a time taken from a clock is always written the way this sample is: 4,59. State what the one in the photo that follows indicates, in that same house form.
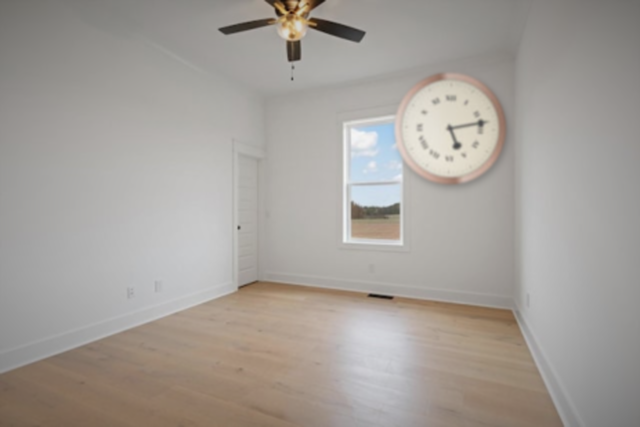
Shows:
5,13
